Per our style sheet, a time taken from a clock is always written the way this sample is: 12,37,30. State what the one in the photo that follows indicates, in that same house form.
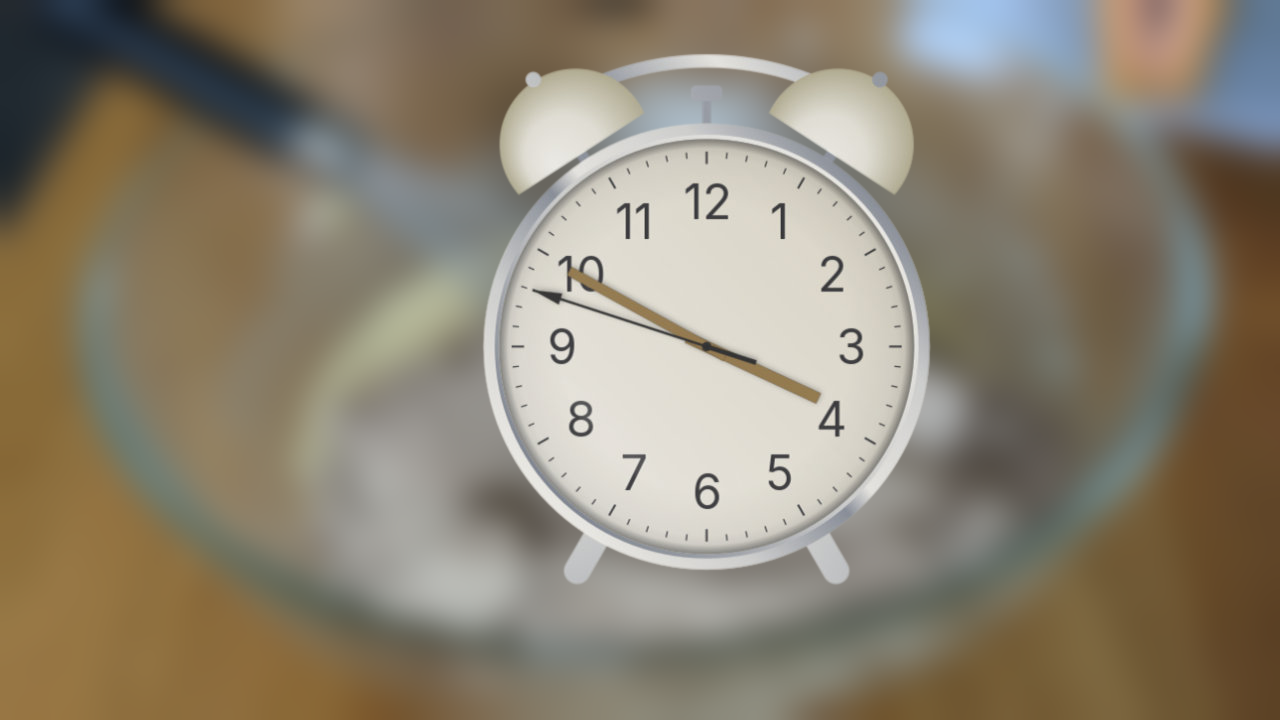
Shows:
3,49,48
